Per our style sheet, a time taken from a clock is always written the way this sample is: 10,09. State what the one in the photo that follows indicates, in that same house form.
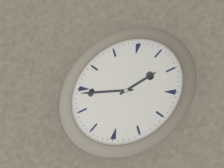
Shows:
1,44
